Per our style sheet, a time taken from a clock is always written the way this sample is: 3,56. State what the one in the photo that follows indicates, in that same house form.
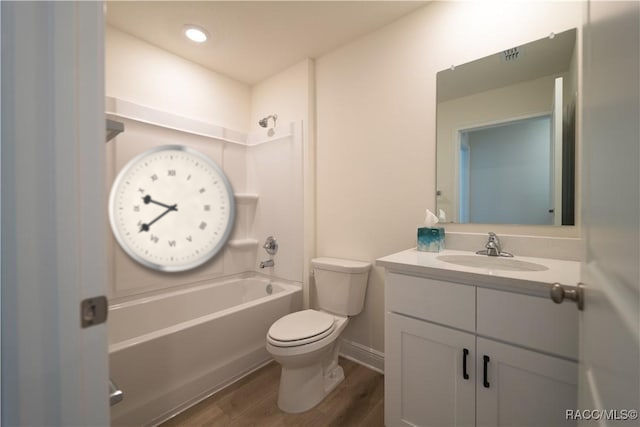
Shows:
9,39
